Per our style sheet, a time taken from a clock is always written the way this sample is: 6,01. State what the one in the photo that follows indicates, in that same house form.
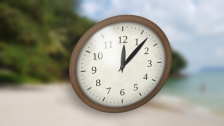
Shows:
12,07
